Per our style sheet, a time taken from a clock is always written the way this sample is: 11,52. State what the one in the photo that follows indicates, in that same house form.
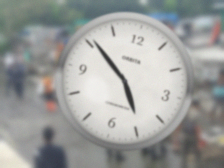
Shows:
4,51
